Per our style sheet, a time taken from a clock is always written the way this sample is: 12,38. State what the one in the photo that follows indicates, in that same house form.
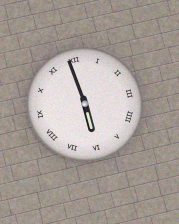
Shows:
5,59
